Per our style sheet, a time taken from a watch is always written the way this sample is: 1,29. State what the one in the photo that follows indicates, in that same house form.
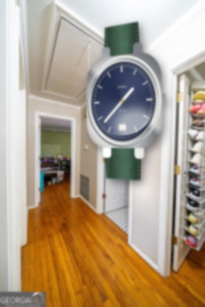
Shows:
1,38
